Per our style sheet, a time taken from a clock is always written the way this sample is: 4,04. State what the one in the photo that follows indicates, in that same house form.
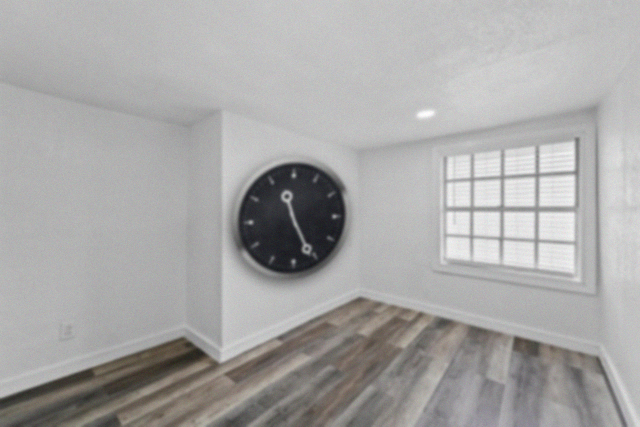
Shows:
11,26
